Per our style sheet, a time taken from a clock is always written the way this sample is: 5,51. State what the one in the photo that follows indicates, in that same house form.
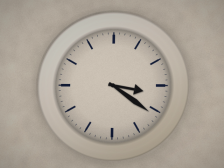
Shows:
3,21
